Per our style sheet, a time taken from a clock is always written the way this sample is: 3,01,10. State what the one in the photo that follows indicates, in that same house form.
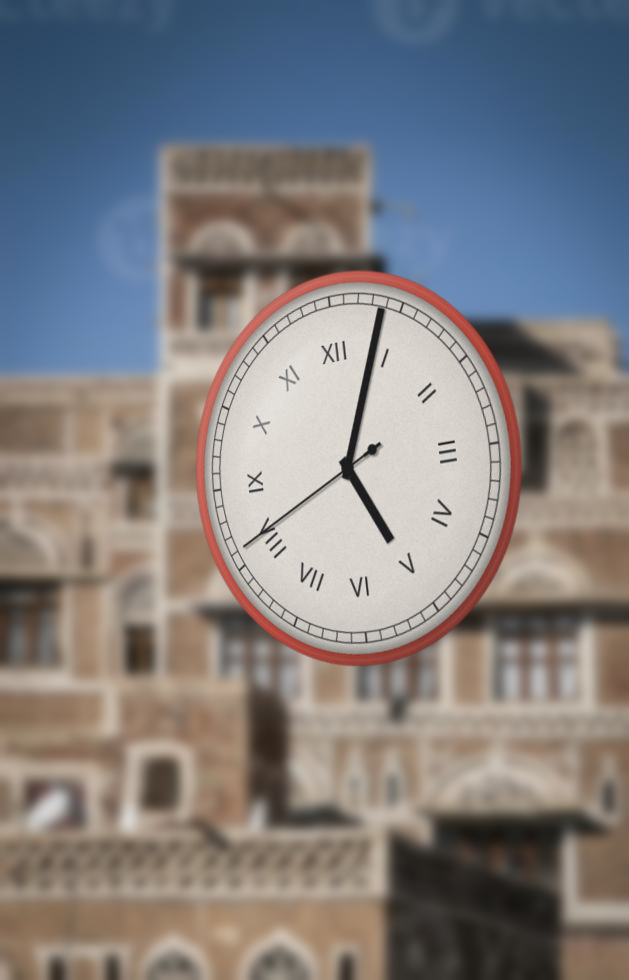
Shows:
5,03,41
